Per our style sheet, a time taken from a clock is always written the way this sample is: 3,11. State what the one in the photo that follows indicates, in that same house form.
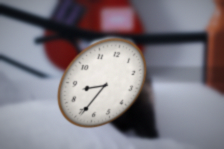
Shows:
8,34
